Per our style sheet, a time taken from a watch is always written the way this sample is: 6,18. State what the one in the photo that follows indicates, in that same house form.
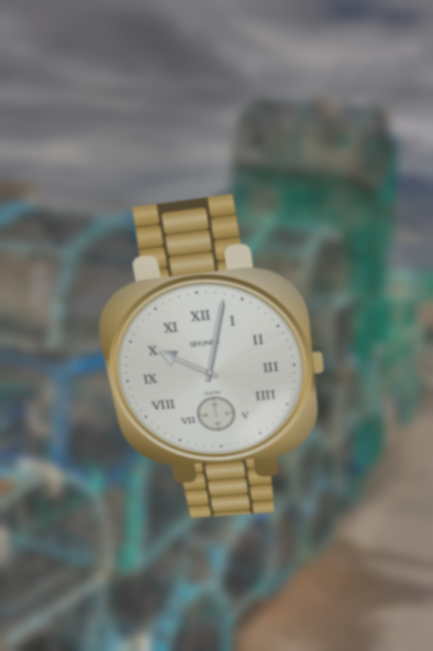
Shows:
10,03
